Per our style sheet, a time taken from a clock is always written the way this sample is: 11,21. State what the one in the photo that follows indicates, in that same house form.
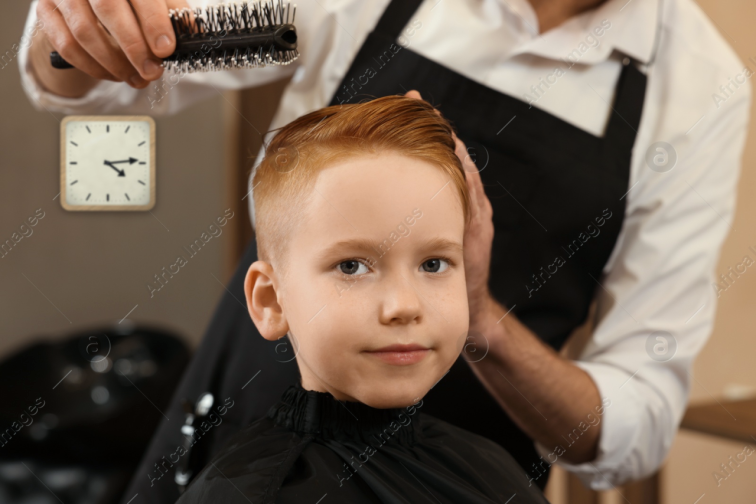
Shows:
4,14
